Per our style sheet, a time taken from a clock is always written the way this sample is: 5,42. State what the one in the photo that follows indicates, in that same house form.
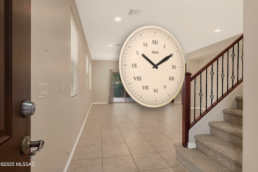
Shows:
10,10
